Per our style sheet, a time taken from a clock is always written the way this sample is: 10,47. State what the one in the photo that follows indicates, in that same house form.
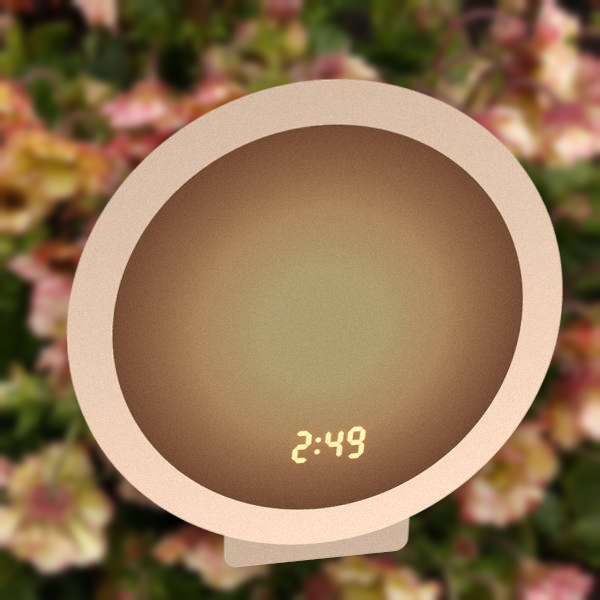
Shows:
2,49
